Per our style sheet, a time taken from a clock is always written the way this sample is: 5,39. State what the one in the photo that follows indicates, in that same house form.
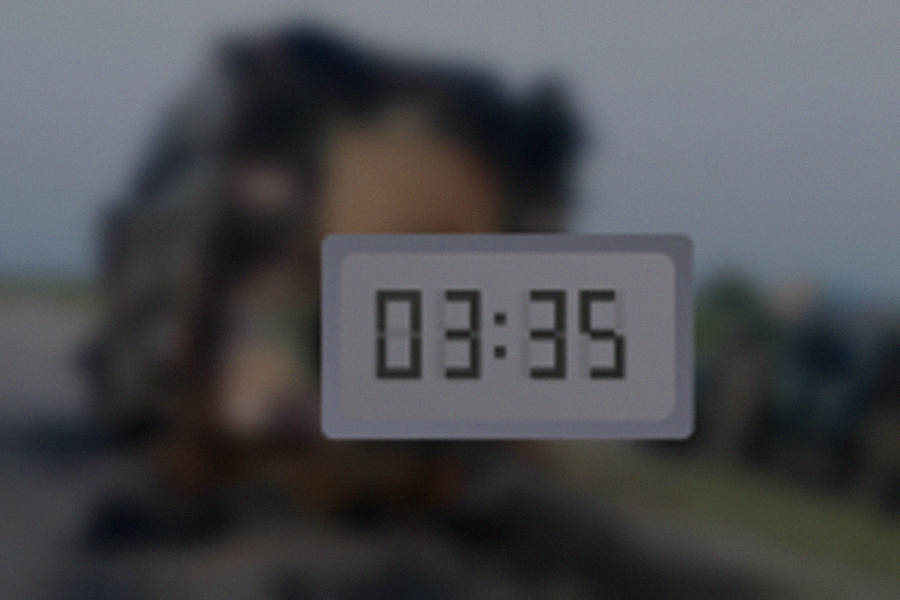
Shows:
3,35
